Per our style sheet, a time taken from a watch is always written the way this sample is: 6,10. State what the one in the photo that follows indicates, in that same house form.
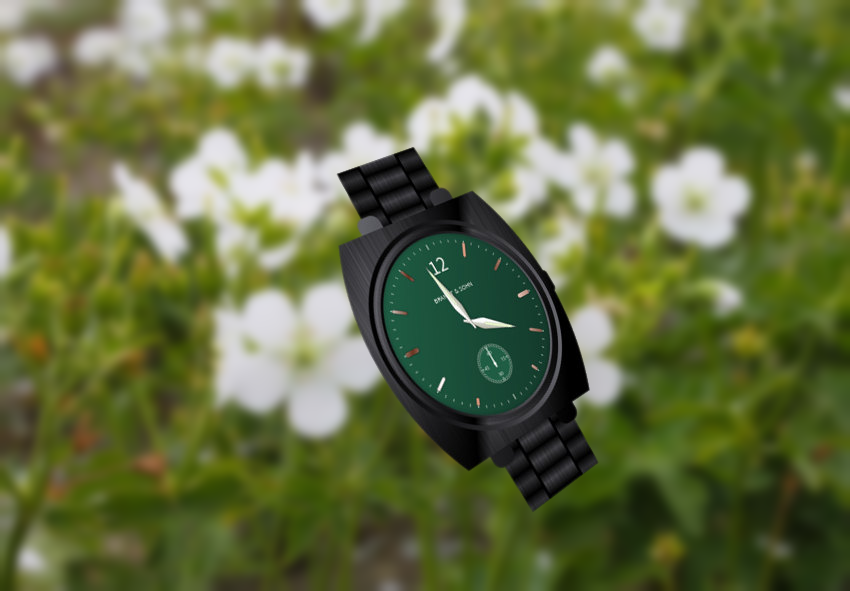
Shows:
3,58
